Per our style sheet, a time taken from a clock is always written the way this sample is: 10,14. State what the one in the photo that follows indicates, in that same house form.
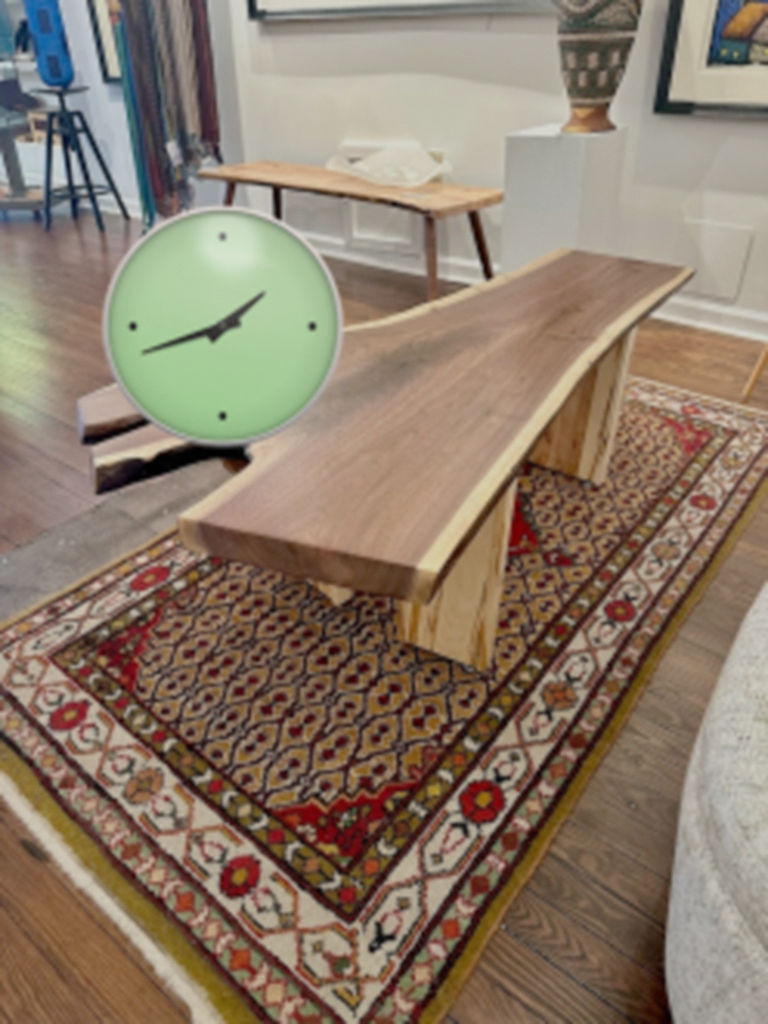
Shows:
1,42
